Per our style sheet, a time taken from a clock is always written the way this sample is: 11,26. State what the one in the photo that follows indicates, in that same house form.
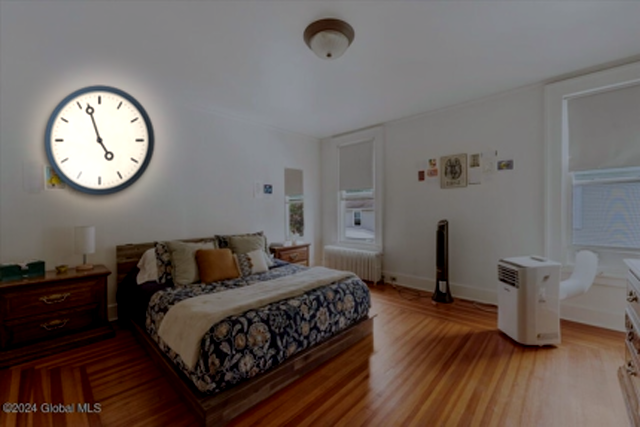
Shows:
4,57
